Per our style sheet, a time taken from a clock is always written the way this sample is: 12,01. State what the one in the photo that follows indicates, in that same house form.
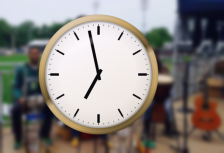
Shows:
6,58
